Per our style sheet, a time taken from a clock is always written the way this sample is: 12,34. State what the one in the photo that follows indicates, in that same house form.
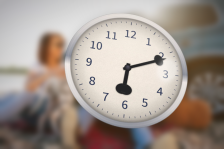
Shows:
6,11
